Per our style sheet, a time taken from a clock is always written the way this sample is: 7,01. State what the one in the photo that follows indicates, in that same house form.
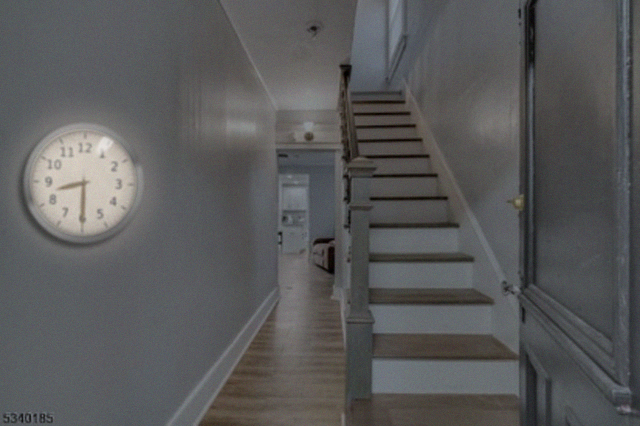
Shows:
8,30
